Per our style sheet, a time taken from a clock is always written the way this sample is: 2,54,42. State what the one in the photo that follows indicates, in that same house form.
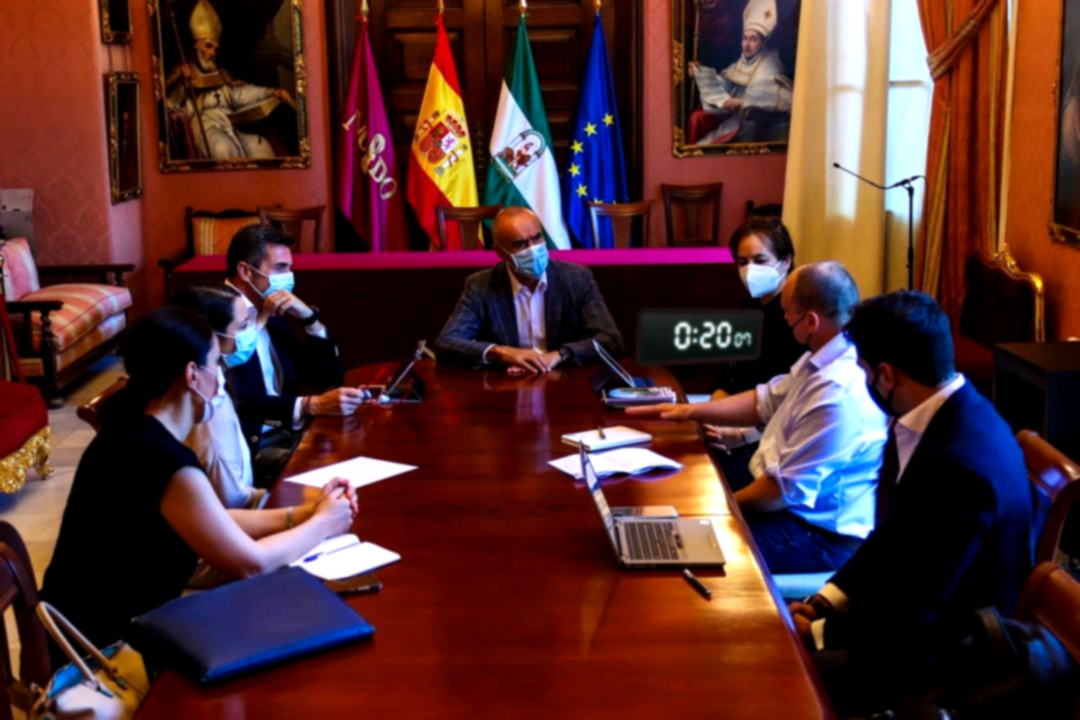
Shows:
0,20,07
